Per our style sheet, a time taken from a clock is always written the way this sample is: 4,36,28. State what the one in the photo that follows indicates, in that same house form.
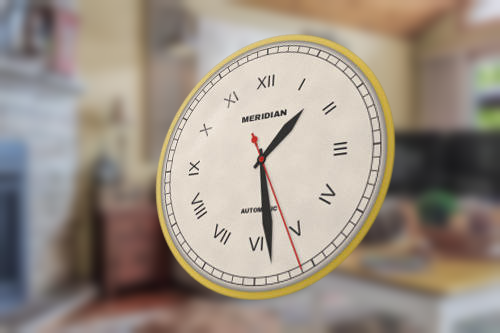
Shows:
1,28,26
